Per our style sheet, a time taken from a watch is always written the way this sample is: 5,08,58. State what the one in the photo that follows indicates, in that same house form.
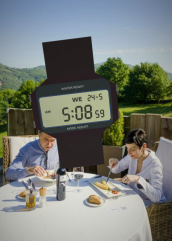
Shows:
5,08,59
